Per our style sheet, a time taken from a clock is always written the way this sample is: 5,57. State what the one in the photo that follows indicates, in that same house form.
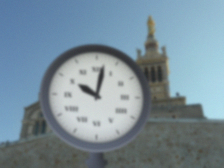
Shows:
10,02
